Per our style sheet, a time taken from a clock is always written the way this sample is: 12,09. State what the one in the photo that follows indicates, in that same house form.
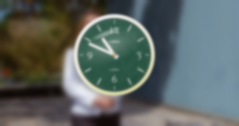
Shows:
10,49
